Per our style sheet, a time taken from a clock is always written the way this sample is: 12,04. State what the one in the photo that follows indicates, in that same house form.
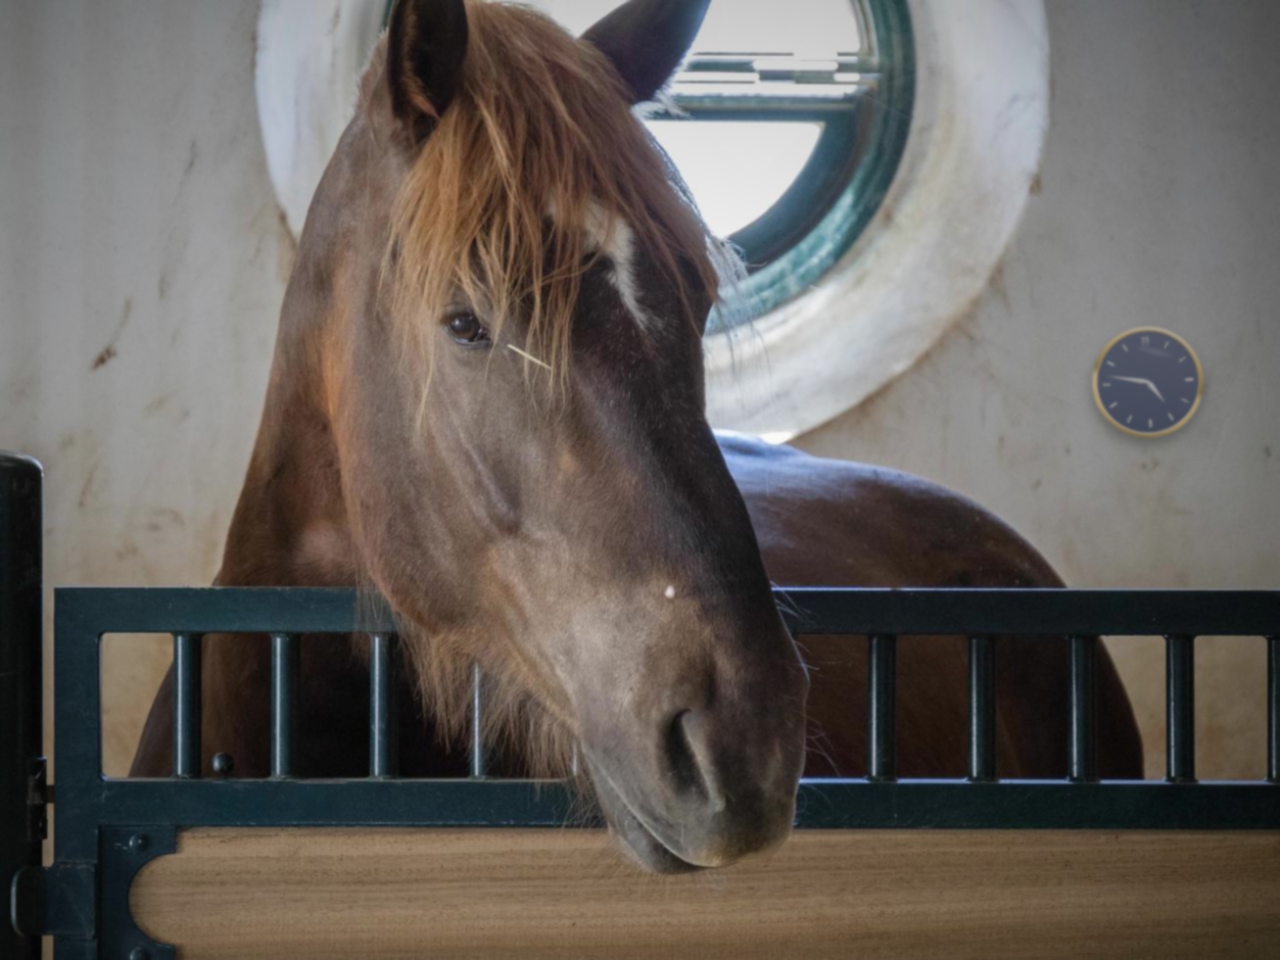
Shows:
4,47
